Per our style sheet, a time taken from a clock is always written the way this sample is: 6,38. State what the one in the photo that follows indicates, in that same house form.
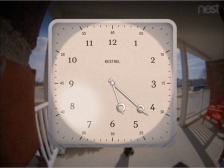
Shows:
5,22
